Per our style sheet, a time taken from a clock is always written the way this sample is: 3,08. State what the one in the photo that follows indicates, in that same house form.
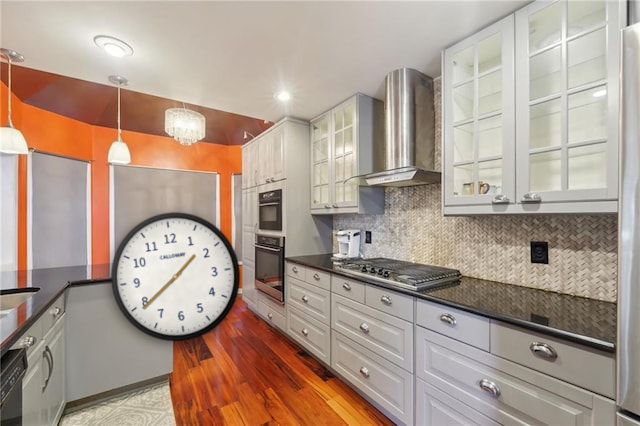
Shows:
1,39
